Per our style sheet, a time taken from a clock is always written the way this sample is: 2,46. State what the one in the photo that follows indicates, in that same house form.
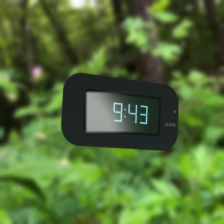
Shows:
9,43
